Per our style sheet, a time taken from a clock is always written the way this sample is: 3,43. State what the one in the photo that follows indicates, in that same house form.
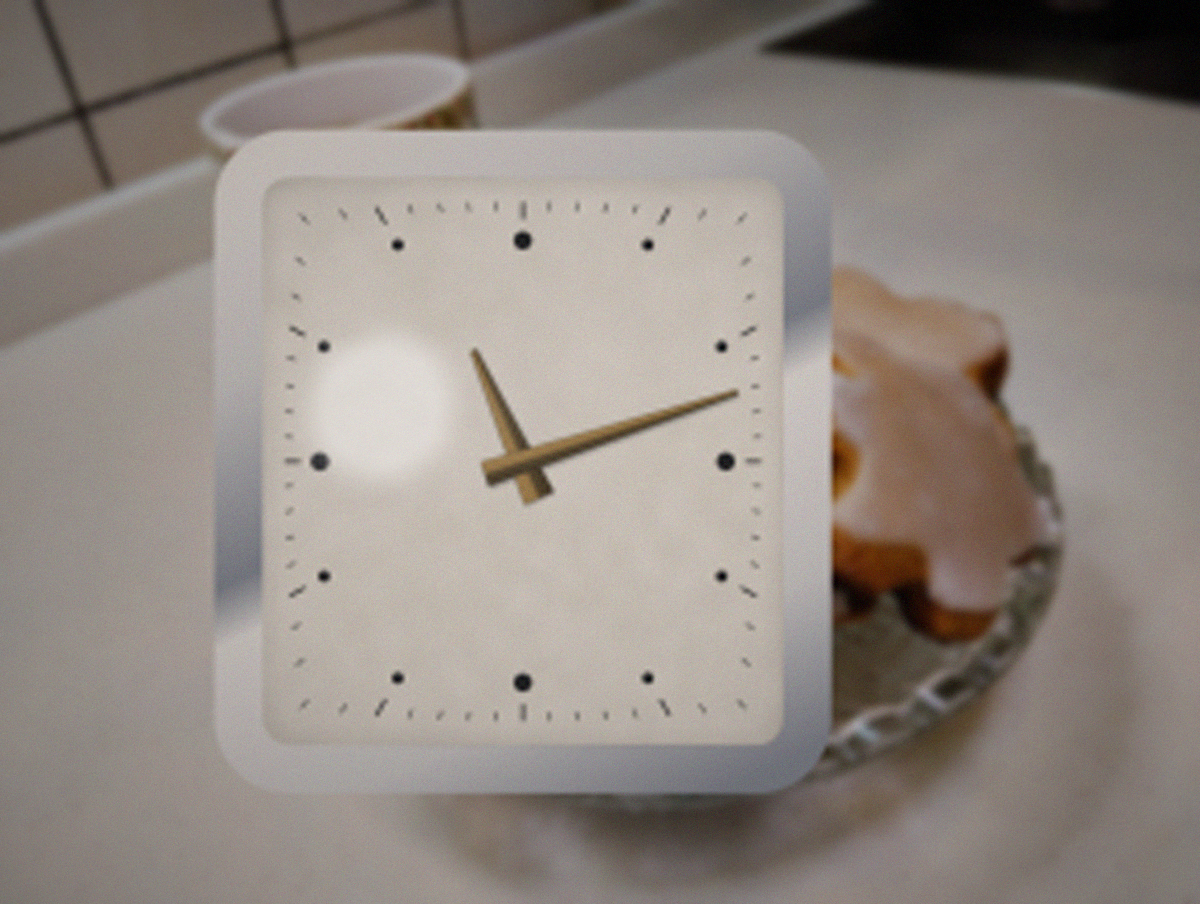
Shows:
11,12
